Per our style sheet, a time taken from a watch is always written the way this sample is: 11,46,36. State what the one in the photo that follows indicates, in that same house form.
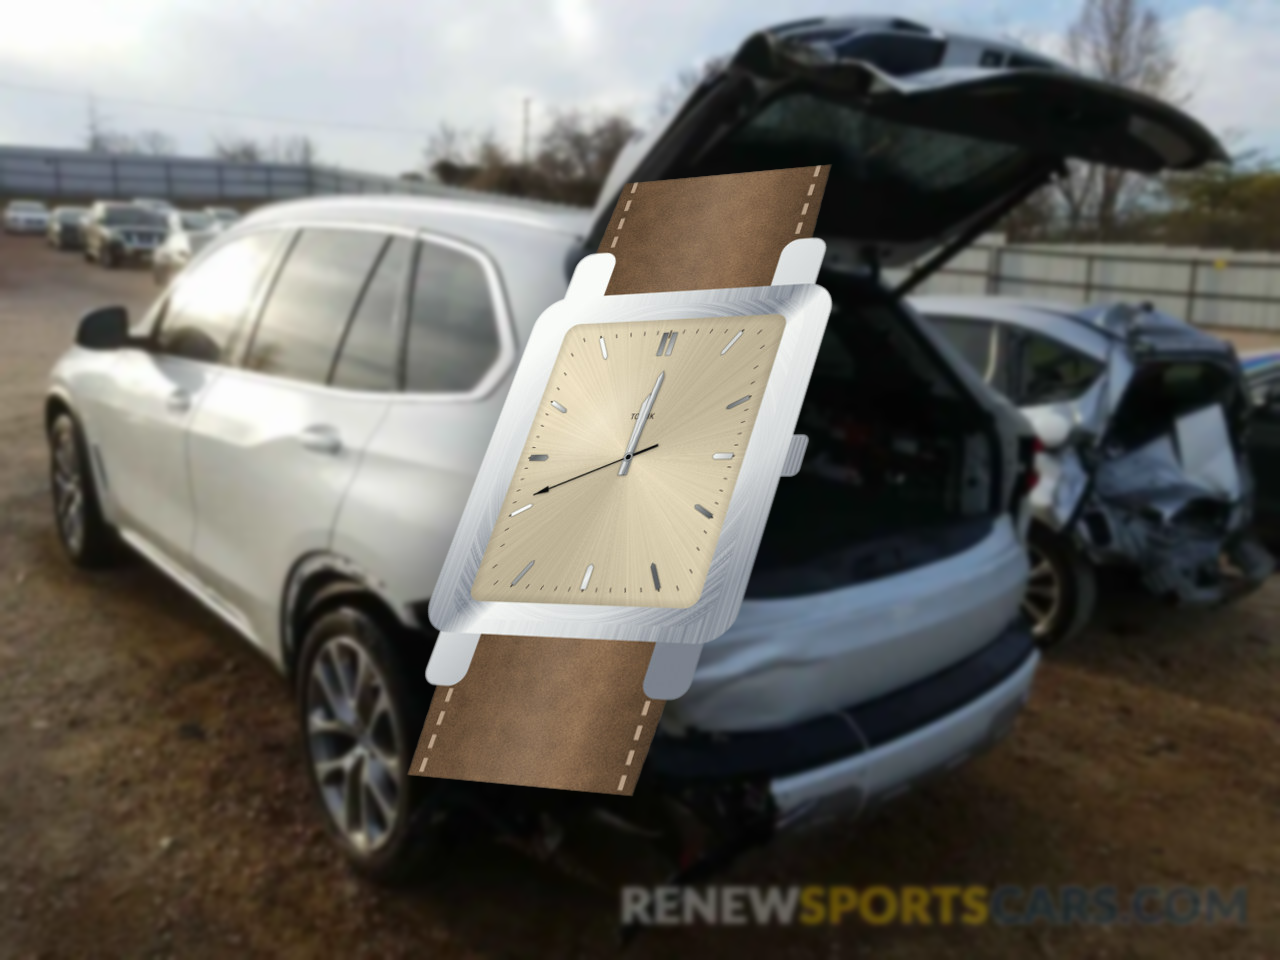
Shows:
12,00,41
